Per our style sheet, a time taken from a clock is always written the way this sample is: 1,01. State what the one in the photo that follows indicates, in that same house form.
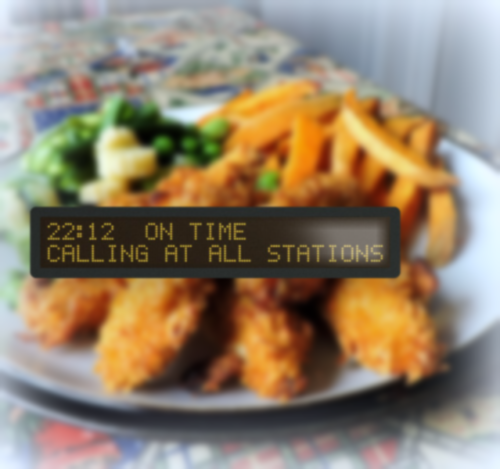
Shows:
22,12
